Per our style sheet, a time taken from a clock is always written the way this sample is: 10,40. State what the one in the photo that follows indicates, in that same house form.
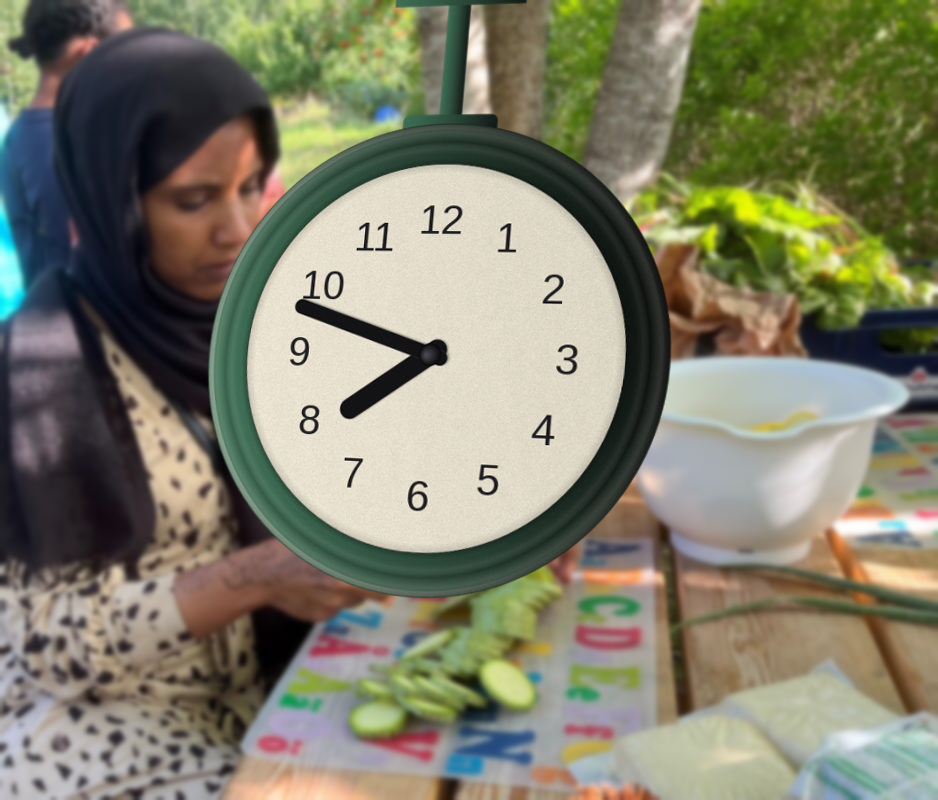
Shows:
7,48
